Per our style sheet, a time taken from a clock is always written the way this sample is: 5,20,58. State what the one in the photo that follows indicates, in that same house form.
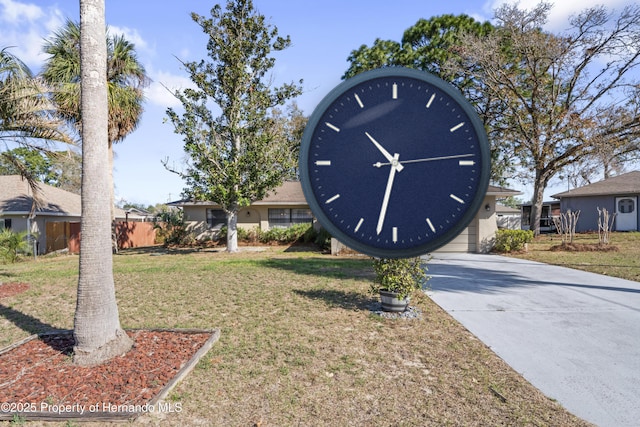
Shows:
10,32,14
